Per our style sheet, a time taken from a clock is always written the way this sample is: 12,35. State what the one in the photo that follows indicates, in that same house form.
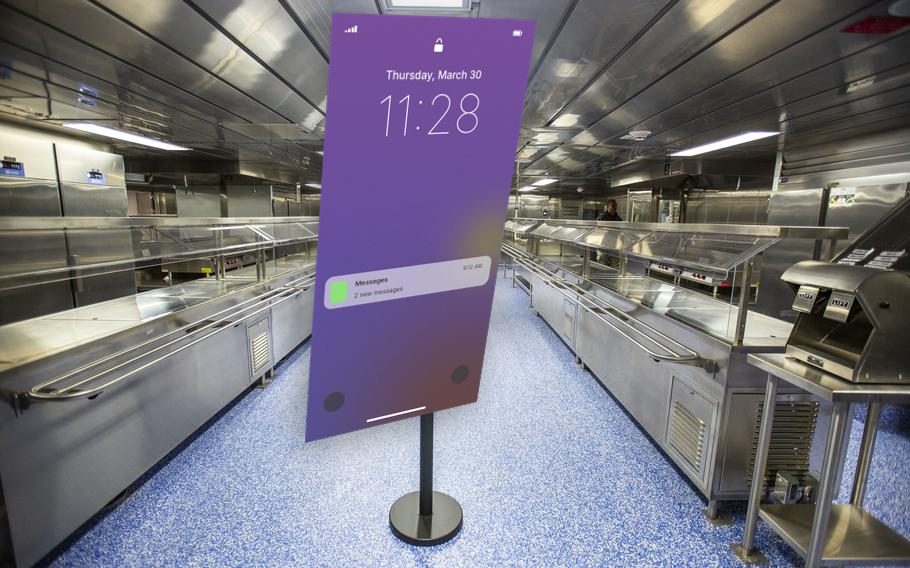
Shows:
11,28
